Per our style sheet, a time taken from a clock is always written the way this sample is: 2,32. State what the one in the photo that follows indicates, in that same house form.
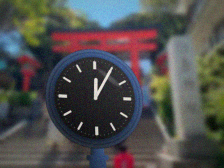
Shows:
12,05
